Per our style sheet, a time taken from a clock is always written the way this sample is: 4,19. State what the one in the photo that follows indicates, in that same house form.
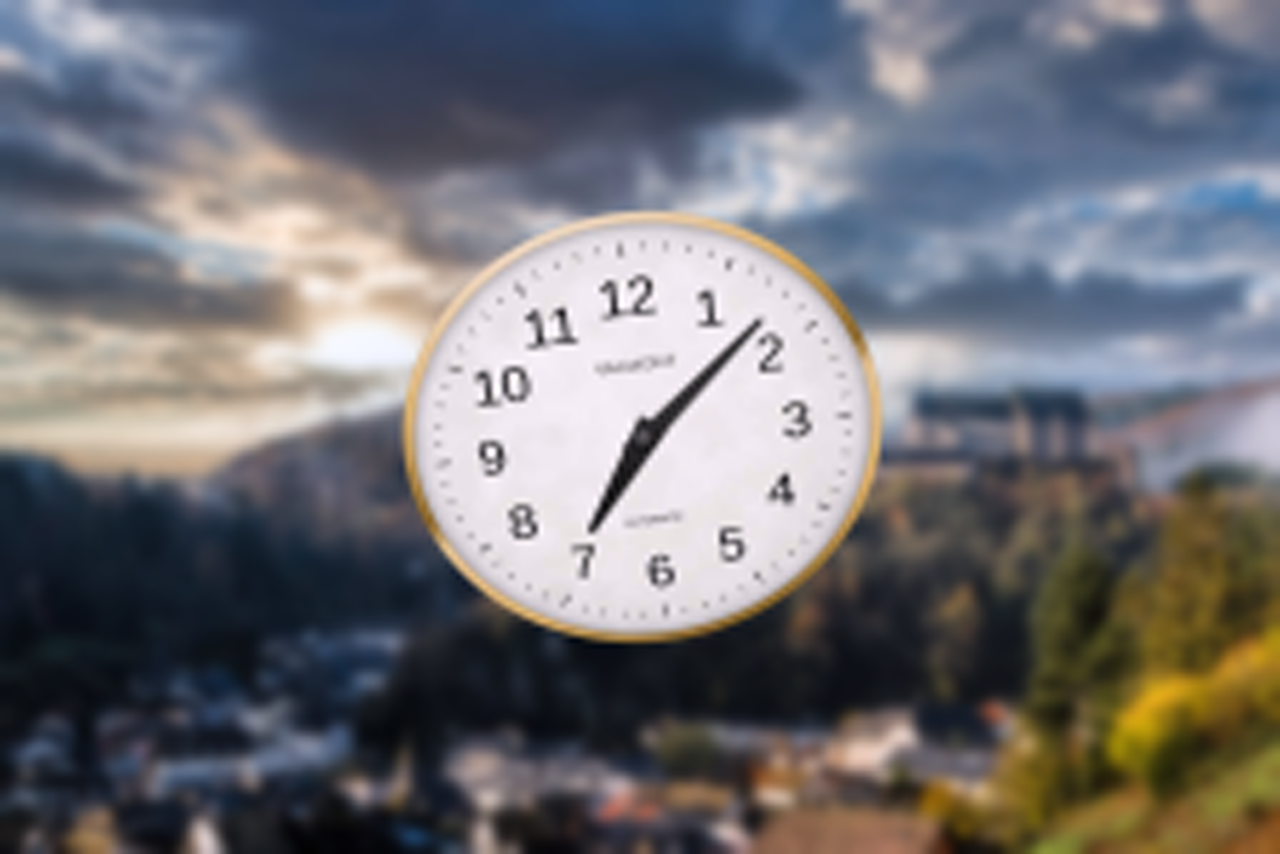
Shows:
7,08
